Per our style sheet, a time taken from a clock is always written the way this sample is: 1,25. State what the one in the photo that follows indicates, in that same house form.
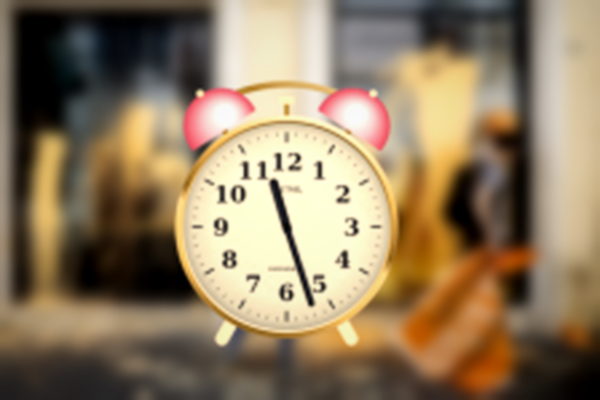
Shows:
11,27
